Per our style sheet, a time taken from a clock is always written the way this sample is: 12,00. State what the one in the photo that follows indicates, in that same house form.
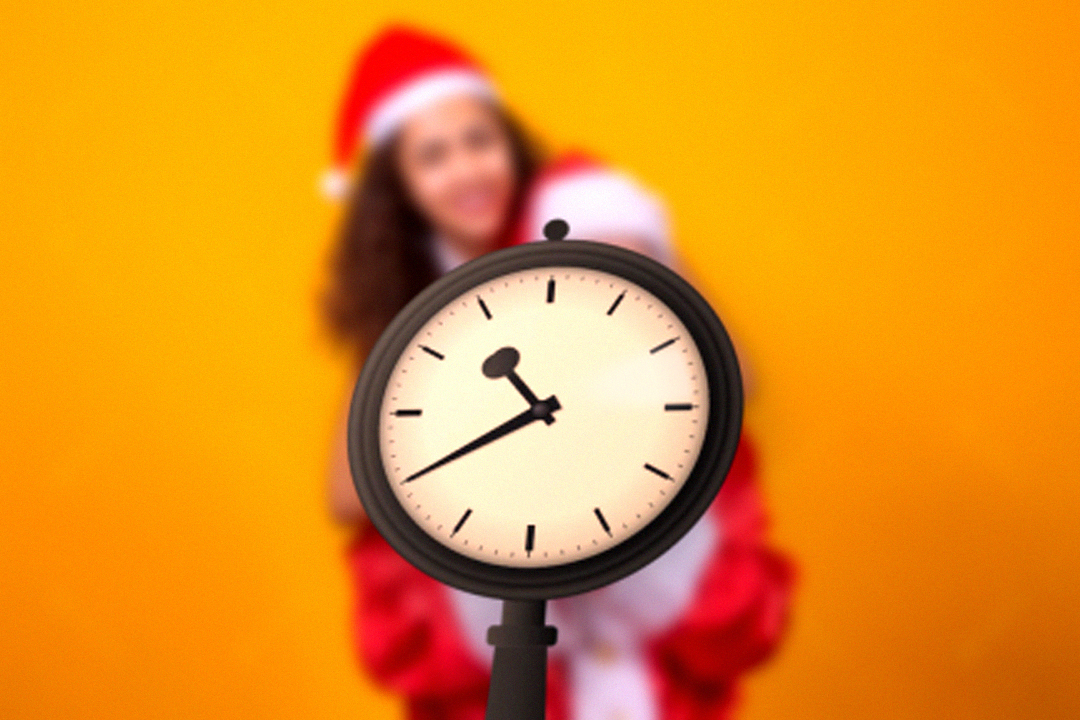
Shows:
10,40
